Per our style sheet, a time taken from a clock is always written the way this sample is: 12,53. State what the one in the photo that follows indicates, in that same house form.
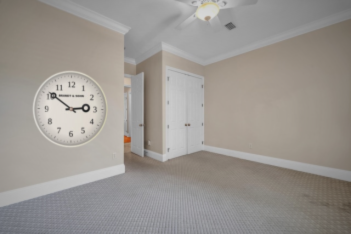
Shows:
2,51
